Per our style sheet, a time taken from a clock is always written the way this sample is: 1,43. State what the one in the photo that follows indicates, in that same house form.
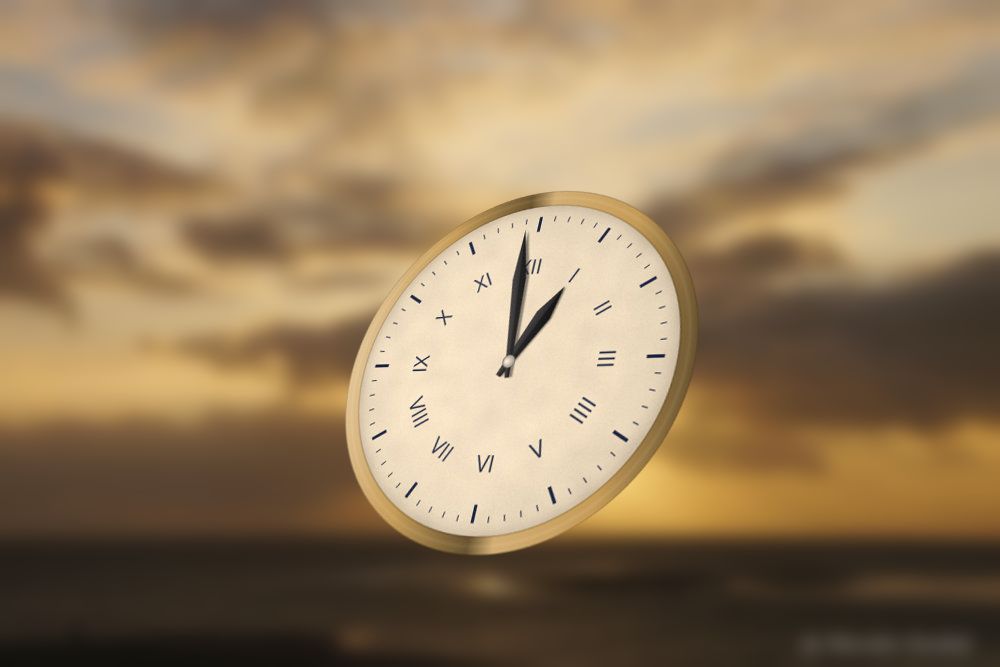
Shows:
12,59
